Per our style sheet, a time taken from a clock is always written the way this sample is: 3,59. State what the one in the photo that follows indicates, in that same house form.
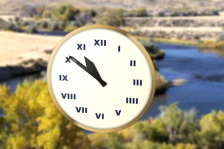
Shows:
10,51
